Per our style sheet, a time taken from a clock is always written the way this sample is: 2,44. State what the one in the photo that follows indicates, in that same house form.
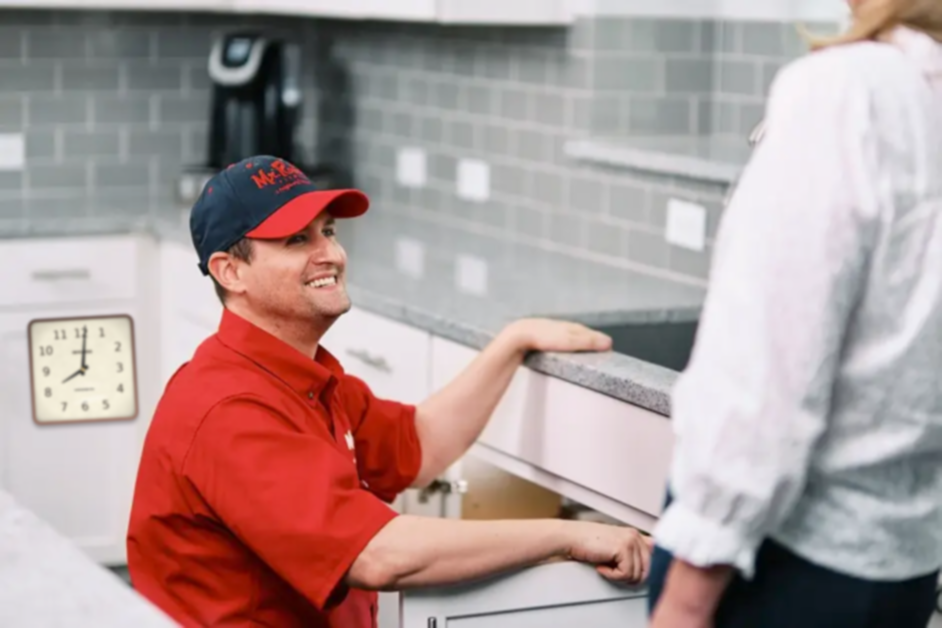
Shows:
8,01
